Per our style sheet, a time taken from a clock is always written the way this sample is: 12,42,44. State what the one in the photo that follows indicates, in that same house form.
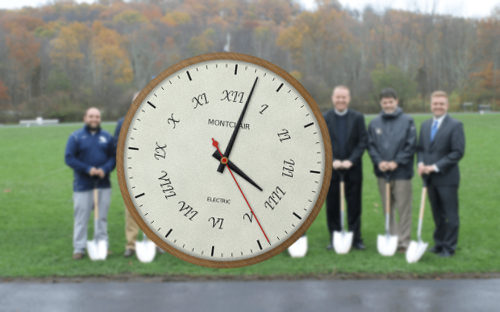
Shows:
4,02,24
